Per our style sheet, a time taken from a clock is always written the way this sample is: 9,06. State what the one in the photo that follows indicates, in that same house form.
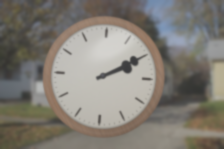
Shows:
2,10
